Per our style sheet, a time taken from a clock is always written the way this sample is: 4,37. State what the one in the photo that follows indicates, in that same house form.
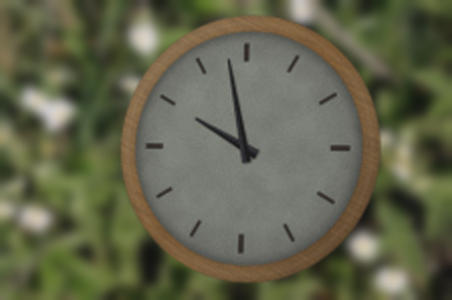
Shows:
9,58
